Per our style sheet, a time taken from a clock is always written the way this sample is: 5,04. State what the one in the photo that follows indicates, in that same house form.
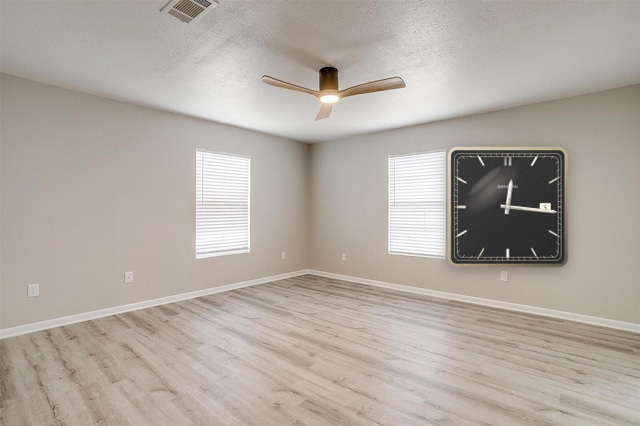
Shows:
12,16
